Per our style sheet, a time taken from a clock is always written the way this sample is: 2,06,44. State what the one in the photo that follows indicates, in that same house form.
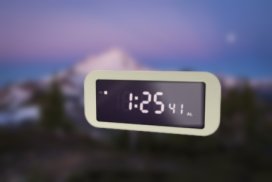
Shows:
1,25,41
